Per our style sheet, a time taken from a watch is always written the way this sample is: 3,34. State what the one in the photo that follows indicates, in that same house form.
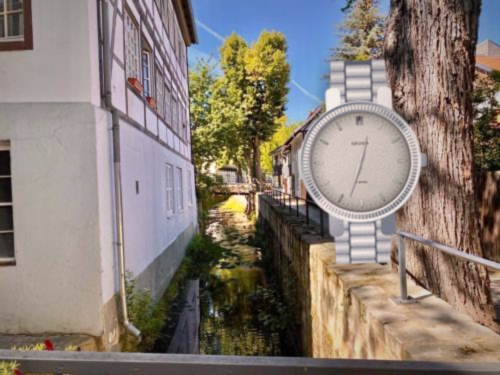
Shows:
12,33
